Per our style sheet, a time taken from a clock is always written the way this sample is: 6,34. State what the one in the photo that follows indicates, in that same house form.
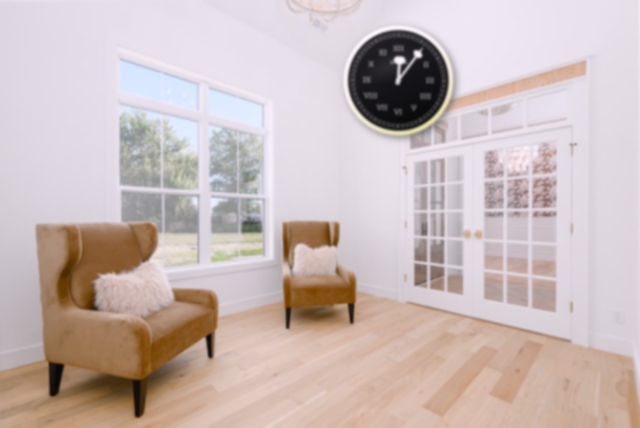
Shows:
12,06
